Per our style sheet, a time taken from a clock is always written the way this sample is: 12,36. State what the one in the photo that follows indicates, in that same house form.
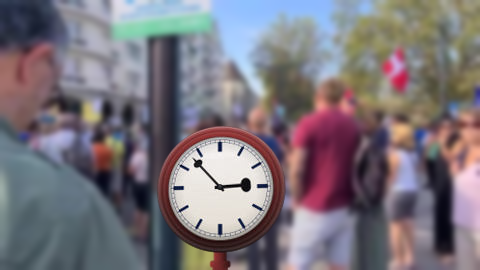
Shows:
2,53
